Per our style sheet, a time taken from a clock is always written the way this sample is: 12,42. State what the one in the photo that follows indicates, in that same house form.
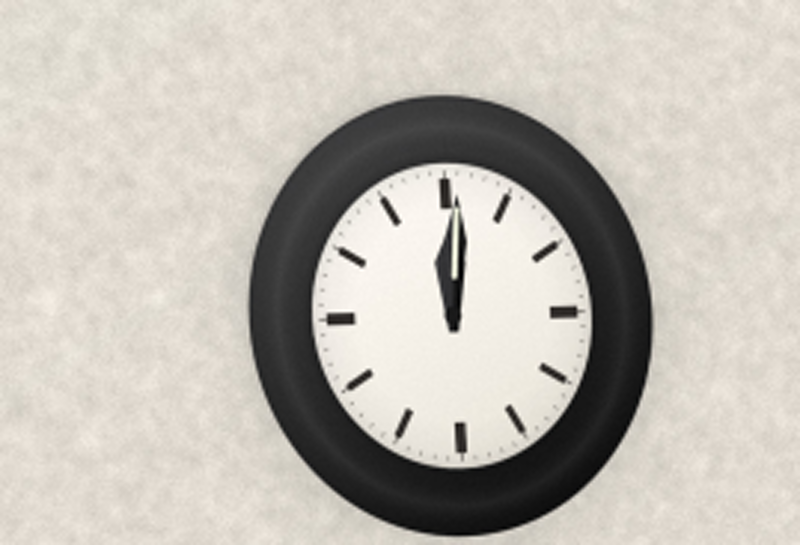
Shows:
12,01
